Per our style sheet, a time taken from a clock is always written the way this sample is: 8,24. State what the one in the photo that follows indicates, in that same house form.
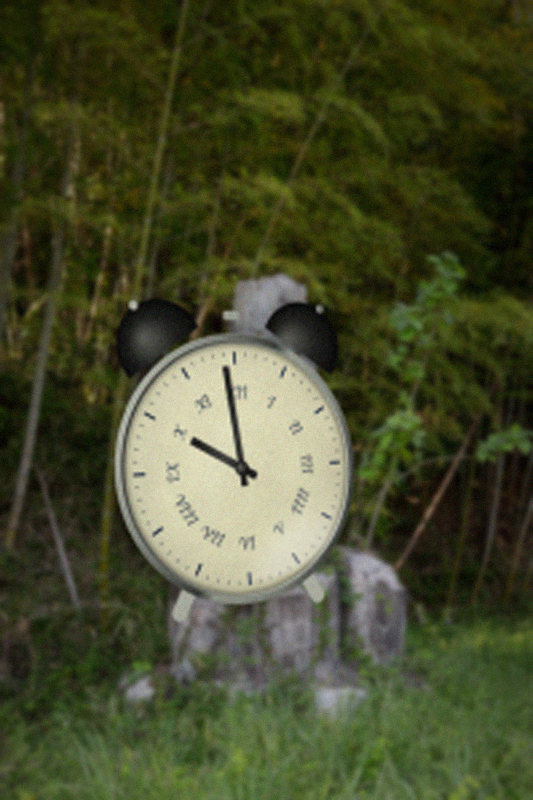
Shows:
9,59
